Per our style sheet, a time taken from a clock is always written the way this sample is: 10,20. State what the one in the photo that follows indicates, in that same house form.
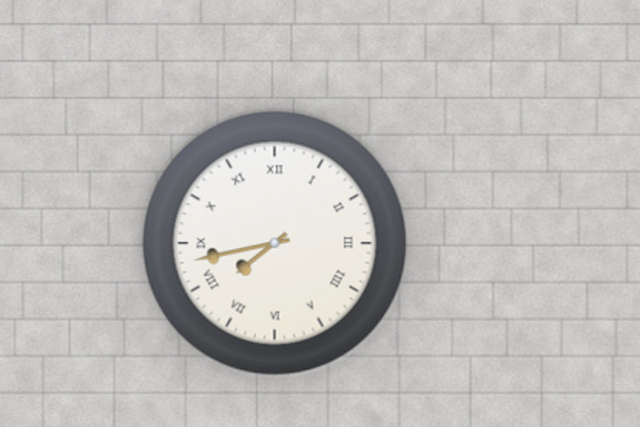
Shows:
7,43
